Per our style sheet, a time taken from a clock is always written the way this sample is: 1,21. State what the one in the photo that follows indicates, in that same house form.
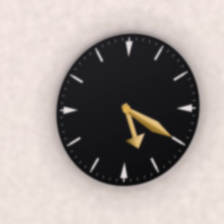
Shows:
5,20
